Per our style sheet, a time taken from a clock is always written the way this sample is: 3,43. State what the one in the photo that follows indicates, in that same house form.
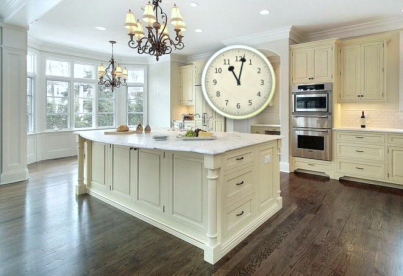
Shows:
11,02
